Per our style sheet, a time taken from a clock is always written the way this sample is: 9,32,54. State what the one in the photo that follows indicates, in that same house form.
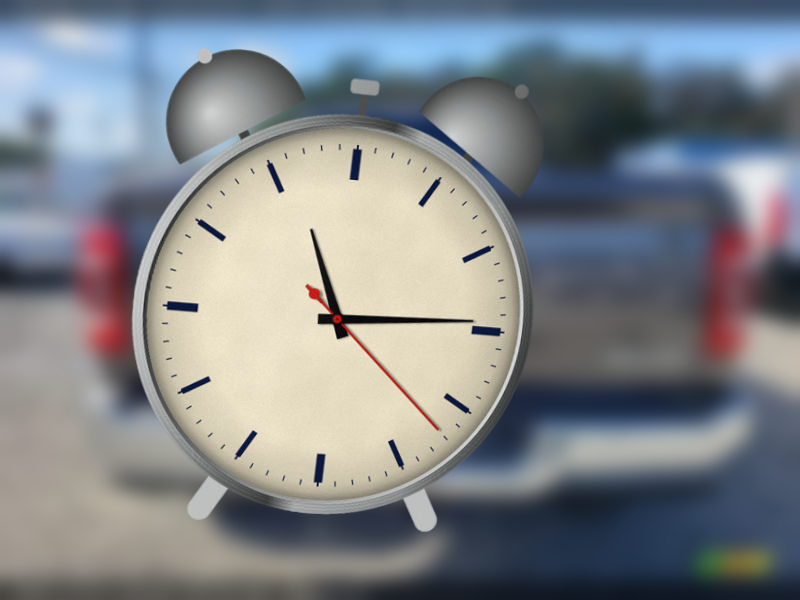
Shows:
11,14,22
